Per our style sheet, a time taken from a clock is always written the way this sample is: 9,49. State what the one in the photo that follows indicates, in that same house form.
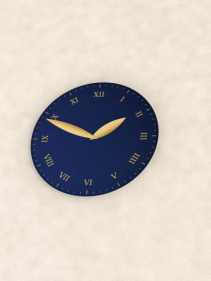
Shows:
1,49
